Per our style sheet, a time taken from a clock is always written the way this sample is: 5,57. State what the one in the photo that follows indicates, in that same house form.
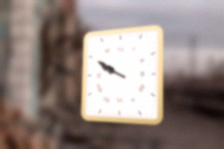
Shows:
9,50
